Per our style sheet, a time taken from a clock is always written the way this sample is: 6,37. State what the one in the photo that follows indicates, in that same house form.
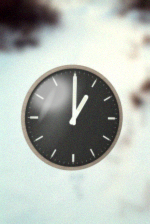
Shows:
1,00
